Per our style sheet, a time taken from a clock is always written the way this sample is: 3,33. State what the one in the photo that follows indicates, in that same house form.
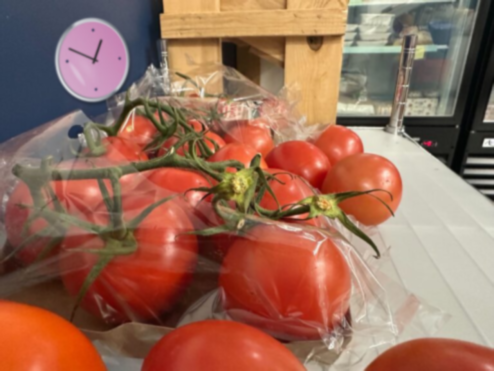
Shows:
12,49
